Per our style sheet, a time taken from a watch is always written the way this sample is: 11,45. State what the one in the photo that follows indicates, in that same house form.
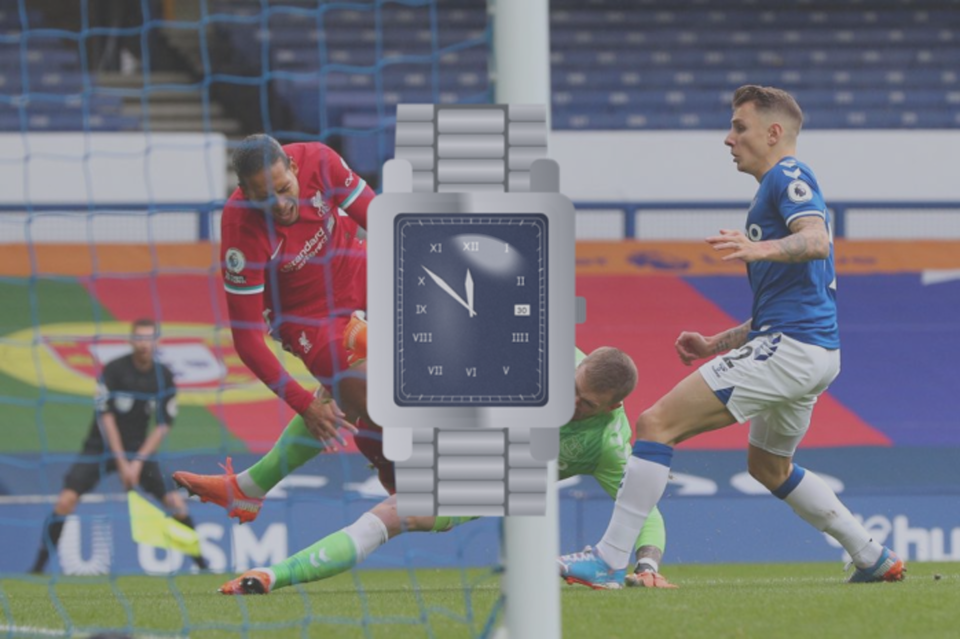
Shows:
11,52
